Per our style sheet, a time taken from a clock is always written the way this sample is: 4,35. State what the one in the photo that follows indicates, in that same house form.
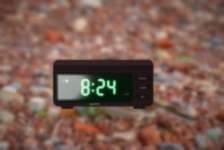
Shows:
8,24
